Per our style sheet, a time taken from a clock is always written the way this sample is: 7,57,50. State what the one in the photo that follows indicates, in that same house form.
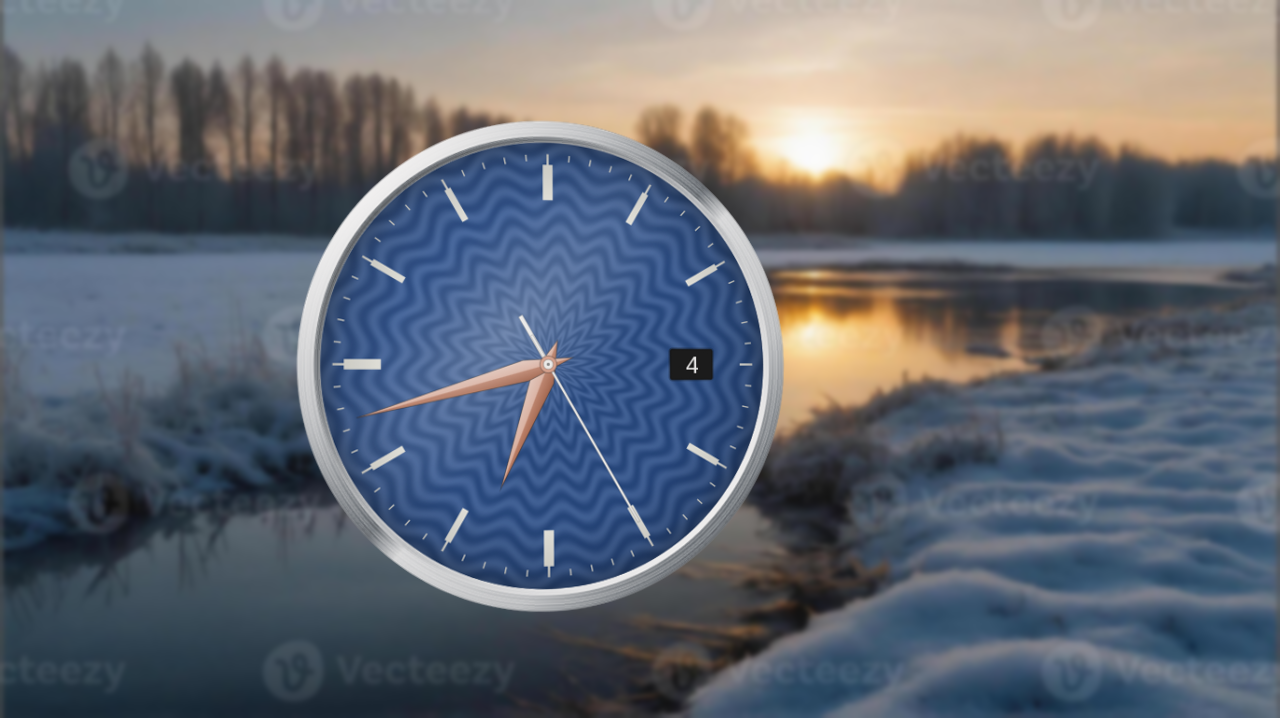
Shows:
6,42,25
